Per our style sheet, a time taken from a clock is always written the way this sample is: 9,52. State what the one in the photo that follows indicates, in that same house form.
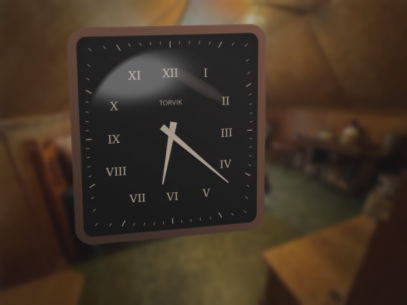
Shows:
6,22
